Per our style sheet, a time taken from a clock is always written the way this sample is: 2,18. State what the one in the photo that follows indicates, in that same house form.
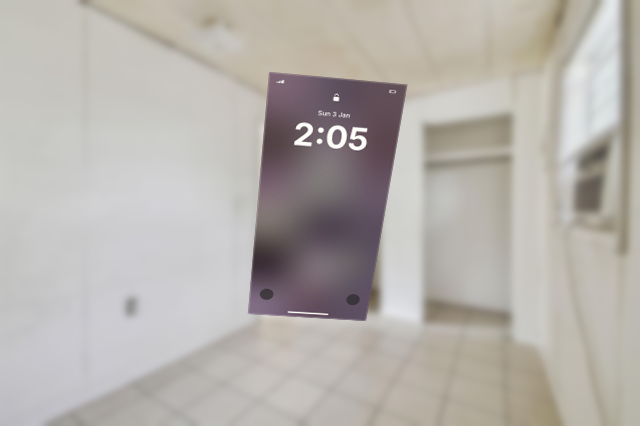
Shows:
2,05
